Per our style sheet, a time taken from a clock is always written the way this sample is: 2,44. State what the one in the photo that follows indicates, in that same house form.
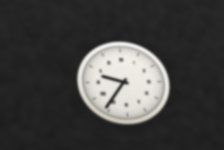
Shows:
9,36
